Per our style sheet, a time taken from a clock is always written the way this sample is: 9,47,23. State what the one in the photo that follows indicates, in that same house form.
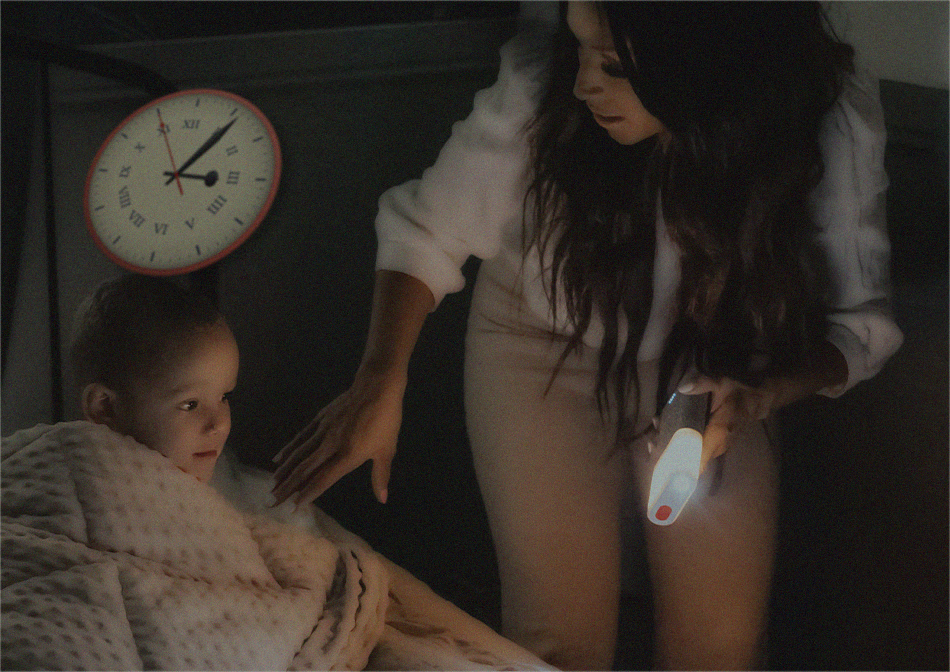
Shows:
3,05,55
